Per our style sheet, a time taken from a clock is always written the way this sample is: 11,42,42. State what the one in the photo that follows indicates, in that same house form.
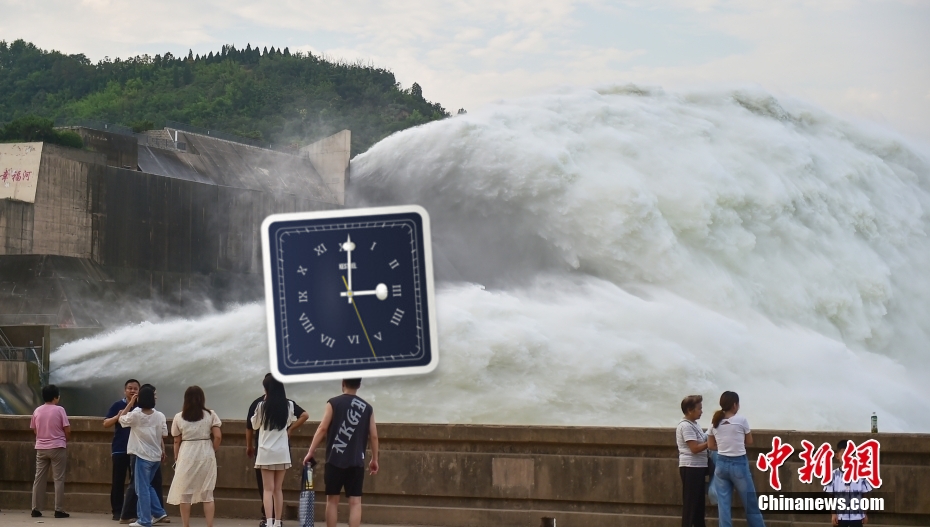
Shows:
3,00,27
